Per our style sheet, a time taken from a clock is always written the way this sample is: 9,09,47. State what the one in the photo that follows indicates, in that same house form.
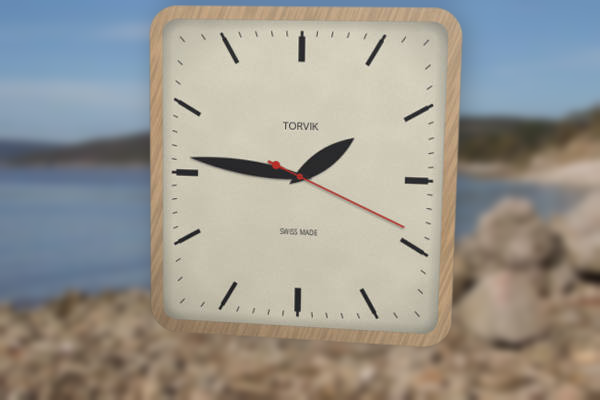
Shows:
1,46,19
